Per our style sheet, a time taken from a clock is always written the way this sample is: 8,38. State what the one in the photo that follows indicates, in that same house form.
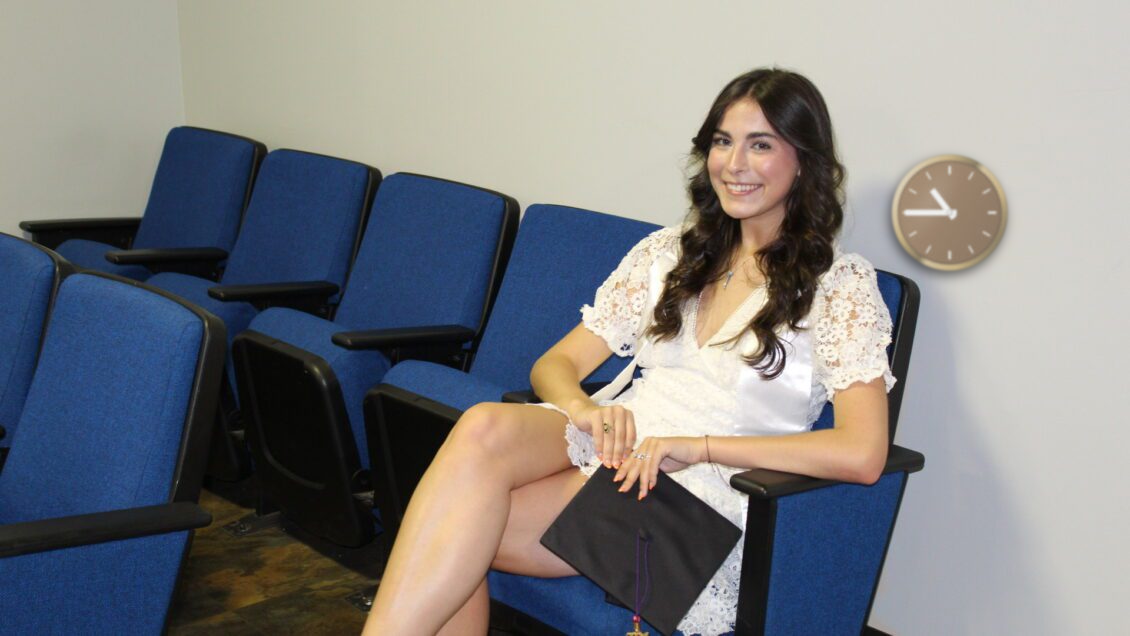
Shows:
10,45
